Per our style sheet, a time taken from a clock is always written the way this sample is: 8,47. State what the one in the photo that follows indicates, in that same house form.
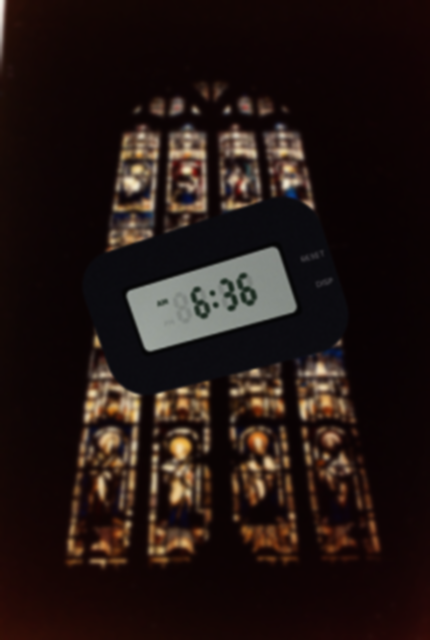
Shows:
6,36
